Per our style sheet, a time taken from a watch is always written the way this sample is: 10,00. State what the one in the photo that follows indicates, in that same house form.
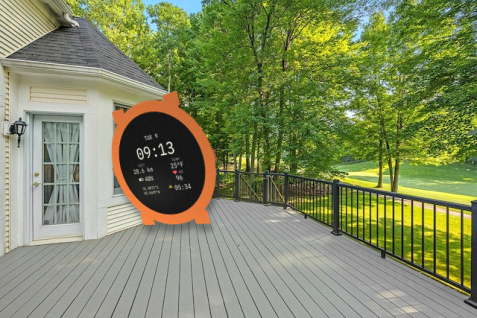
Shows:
9,13
